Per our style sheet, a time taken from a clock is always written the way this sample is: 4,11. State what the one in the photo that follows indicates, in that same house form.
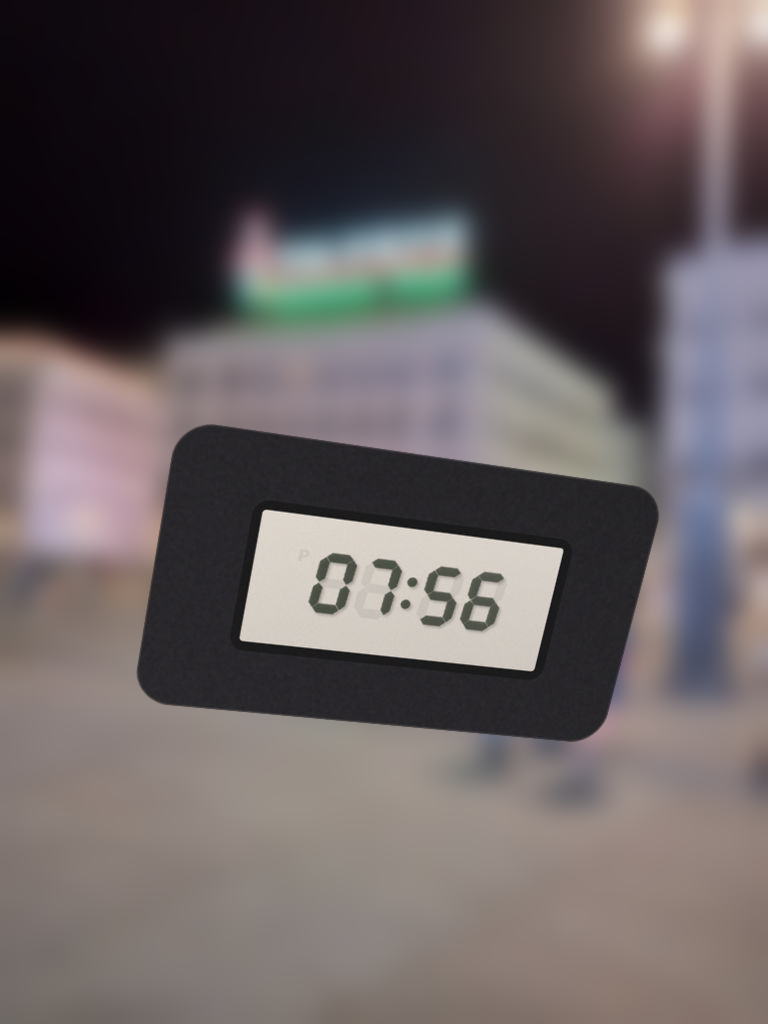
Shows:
7,56
